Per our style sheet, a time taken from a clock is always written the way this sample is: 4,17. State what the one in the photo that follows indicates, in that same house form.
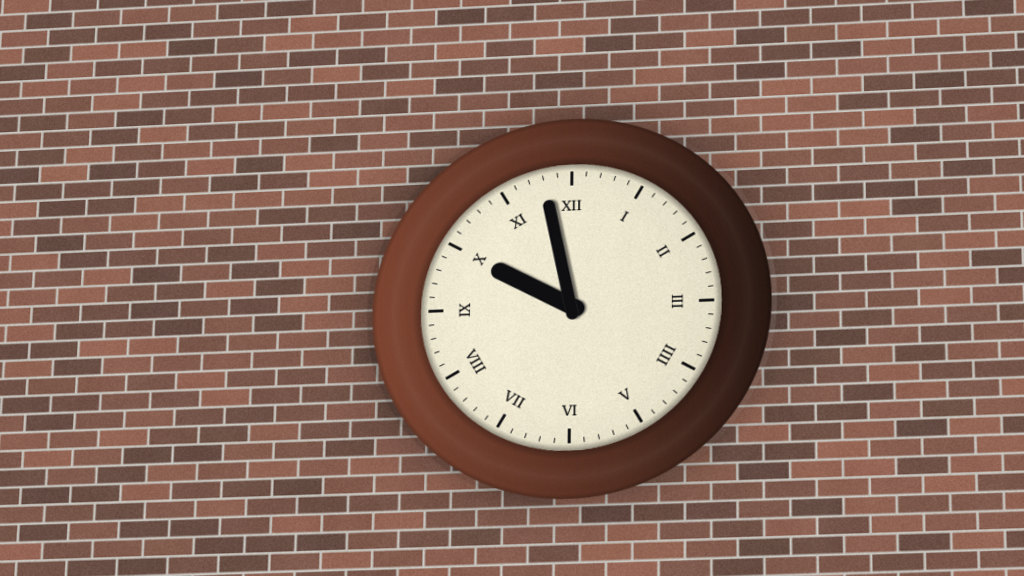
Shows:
9,58
